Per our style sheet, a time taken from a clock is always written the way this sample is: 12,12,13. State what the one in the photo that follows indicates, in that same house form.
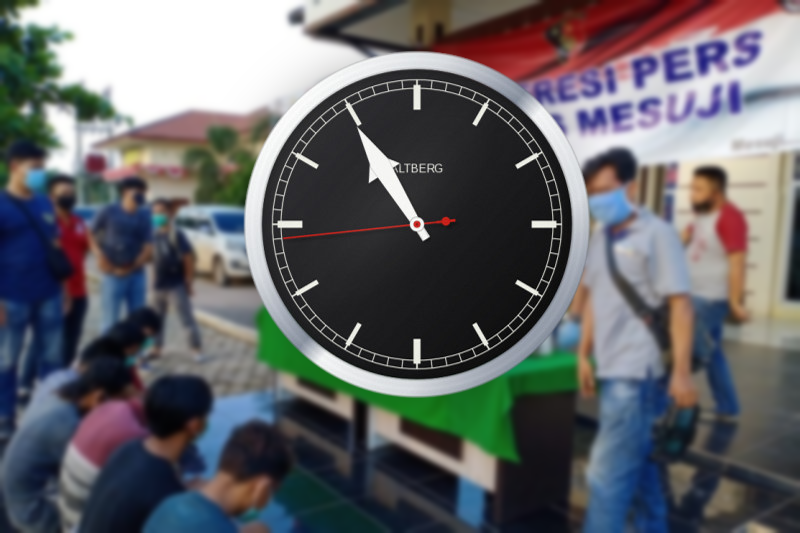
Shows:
10,54,44
